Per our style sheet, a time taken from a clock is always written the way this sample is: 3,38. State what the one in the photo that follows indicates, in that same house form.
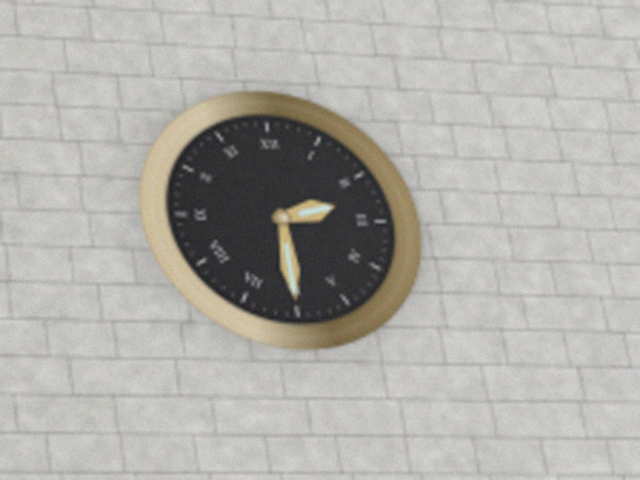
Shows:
2,30
